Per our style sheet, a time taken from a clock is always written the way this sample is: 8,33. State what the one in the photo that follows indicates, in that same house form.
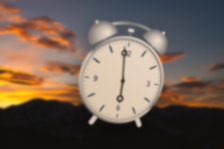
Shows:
5,59
